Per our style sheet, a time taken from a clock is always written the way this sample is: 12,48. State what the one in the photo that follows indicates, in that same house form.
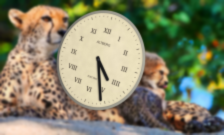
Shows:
4,26
